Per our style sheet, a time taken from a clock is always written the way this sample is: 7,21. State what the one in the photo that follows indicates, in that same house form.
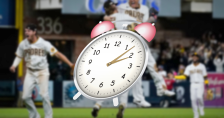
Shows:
2,07
